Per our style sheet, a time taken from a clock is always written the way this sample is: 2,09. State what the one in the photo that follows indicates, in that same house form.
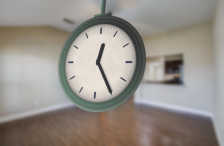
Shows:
12,25
